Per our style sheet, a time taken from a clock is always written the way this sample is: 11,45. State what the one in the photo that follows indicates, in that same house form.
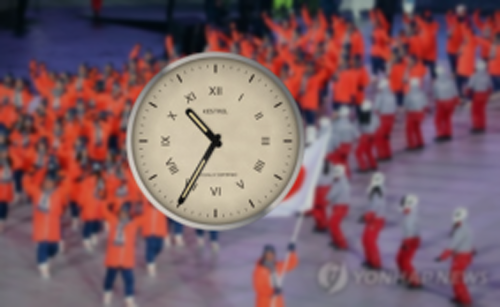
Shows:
10,35
